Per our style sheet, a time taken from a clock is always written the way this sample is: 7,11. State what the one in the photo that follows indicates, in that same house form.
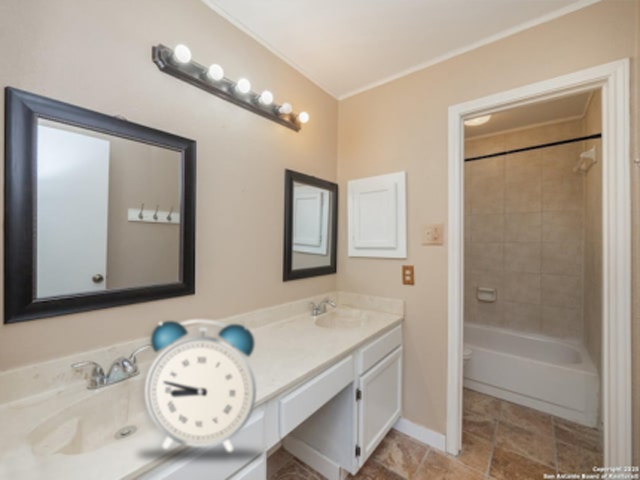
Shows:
8,47
